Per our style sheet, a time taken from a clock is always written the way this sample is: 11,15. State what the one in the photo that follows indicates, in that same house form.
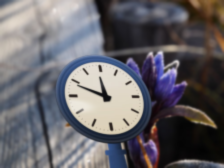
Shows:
11,49
